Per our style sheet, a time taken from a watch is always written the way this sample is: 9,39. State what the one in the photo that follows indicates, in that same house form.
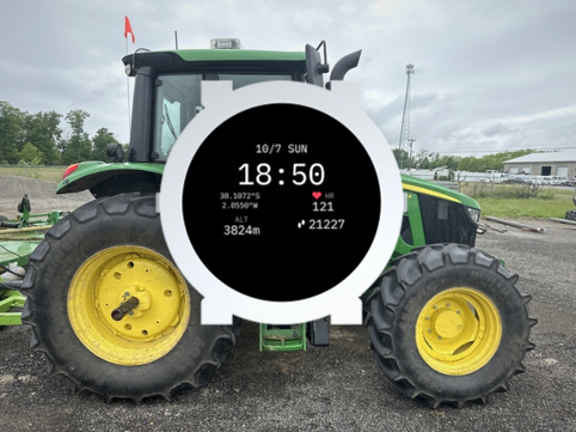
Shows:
18,50
